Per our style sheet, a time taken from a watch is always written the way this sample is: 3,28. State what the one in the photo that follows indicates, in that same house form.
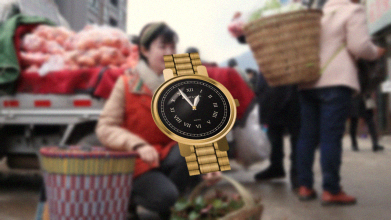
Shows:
12,56
